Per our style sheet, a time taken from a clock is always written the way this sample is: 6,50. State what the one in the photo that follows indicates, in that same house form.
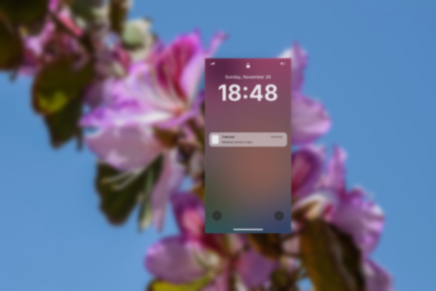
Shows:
18,48
